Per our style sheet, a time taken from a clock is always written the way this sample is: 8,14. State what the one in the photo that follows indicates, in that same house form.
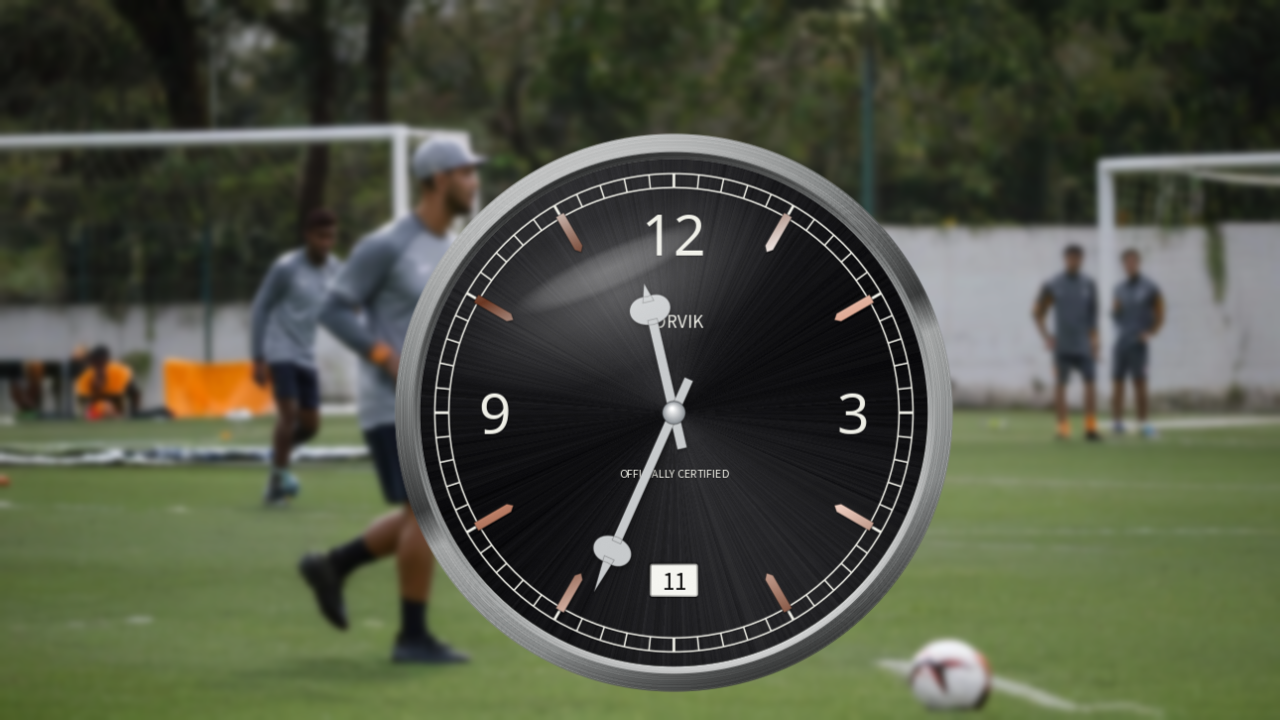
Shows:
11,34
